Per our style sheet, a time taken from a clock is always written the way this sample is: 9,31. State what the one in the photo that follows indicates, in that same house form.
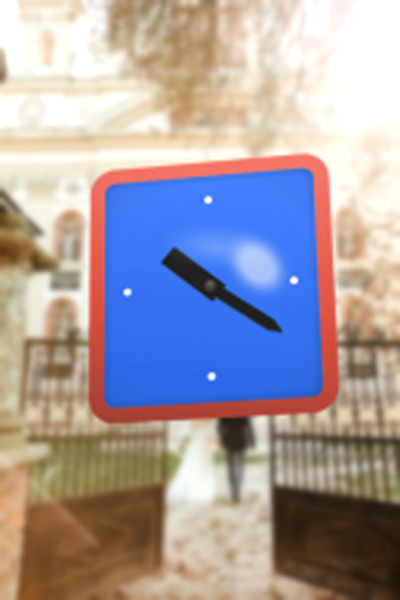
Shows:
10,21
